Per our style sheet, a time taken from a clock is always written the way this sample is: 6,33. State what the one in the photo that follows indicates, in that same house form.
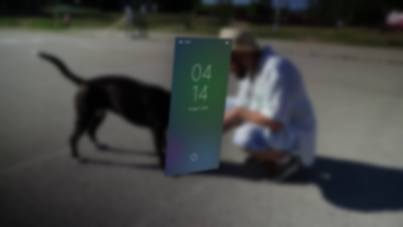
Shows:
4,14
